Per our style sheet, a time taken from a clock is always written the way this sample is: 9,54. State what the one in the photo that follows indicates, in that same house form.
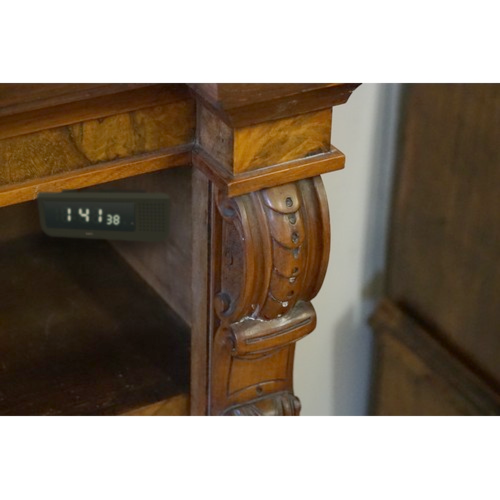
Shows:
1,41
